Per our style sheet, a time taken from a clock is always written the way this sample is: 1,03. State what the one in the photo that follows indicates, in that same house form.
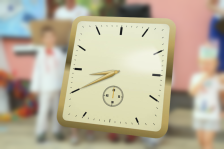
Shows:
8,40
